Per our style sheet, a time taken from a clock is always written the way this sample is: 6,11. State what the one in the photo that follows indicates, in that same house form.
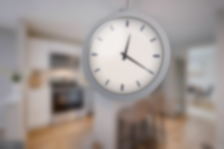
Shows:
12,20
